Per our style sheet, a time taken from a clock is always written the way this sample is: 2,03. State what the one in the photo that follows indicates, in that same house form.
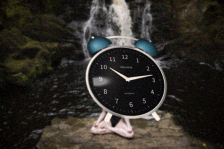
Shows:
10,13
